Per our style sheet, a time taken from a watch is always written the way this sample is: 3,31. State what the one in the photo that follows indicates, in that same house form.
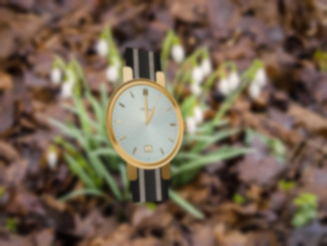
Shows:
1,00
